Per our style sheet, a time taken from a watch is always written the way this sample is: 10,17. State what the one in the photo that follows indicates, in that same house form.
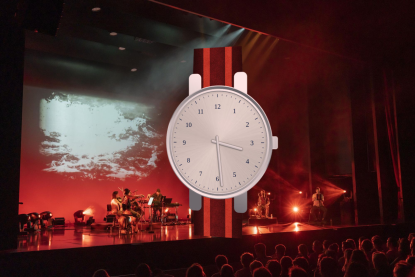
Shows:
3,29
